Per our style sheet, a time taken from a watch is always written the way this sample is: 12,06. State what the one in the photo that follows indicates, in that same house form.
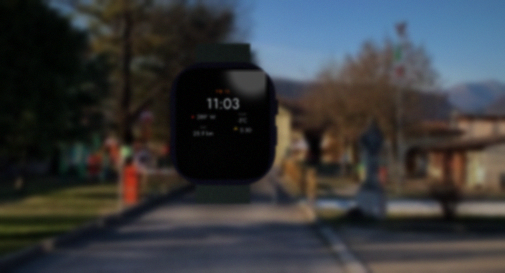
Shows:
11,03
